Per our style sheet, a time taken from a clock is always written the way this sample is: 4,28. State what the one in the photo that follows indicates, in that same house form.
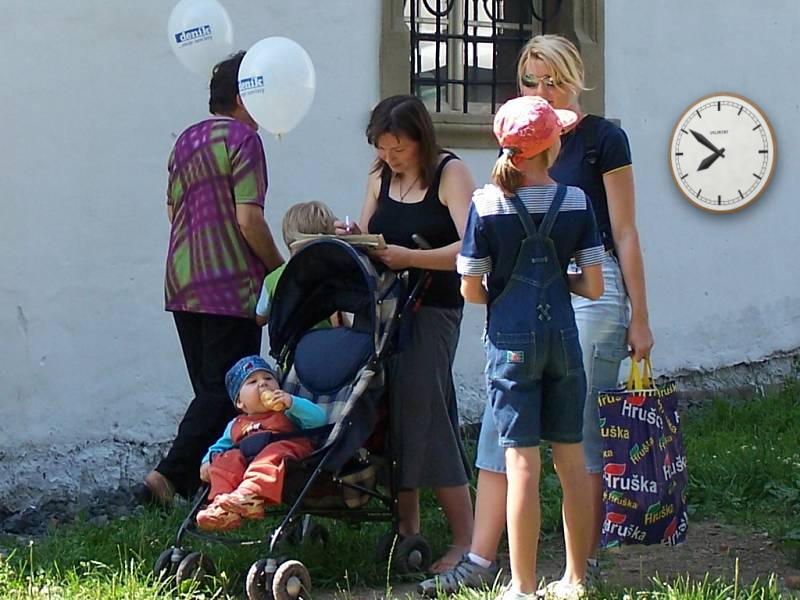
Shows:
7,51
